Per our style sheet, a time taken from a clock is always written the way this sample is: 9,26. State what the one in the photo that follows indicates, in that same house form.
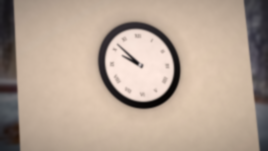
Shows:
9,52
